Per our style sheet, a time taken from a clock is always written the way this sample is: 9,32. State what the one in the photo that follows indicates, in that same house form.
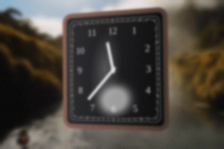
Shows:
11,37
